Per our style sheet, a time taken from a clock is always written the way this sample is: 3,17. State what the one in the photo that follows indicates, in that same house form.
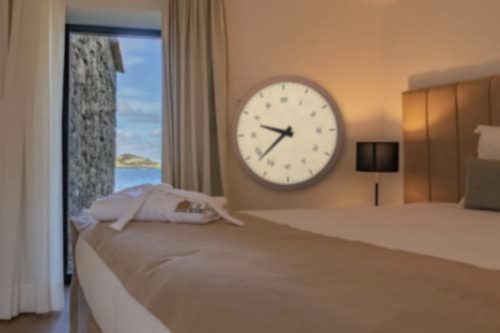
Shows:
9,38
